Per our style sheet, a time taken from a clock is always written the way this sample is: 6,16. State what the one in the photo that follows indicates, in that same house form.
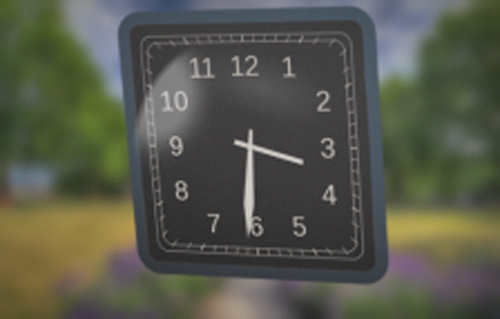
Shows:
3,31
